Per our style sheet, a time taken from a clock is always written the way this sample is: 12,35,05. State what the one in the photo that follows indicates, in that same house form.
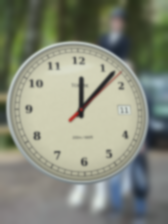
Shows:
12,07,08
